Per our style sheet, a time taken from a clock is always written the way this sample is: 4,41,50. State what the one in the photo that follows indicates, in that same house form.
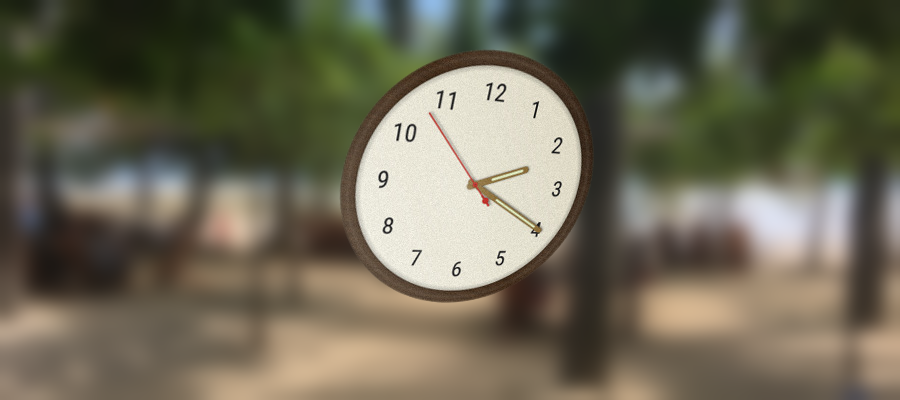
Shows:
2,19,53
